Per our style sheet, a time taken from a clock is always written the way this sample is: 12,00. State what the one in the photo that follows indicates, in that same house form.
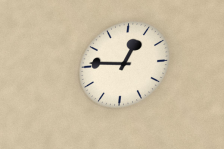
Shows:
12,46
